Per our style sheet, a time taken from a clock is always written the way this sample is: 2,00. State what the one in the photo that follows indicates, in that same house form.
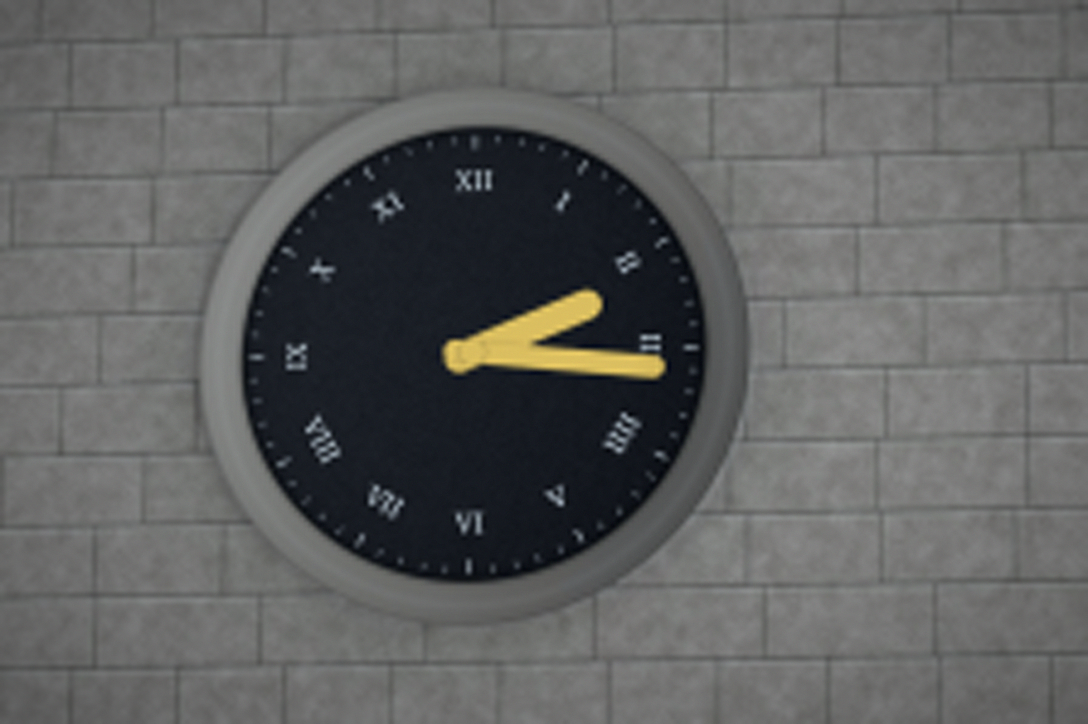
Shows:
2,16
